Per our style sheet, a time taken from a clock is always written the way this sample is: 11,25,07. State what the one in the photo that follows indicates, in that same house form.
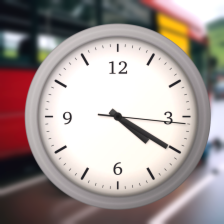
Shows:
4,20,16
